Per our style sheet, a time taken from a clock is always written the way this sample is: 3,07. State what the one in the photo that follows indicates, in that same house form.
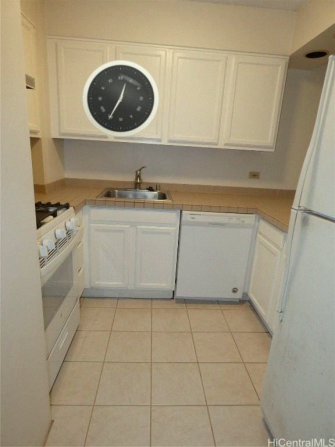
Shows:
12,35
